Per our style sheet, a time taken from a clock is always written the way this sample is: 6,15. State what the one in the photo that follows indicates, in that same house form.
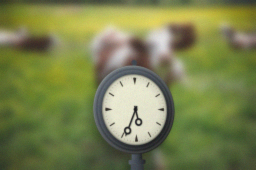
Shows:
5,34
